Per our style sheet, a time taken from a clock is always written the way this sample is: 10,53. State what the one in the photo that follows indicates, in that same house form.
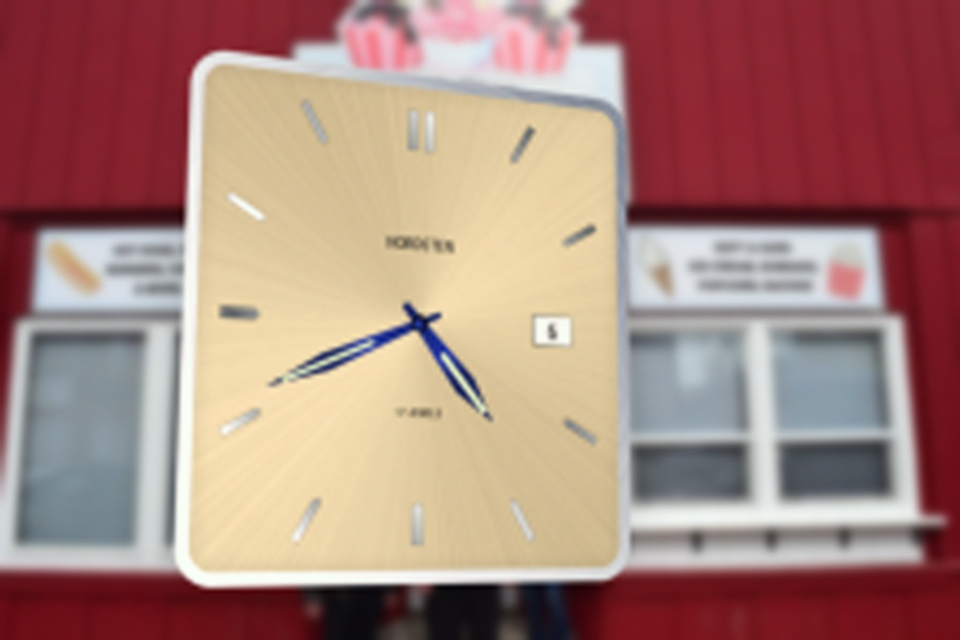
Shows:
4,41
